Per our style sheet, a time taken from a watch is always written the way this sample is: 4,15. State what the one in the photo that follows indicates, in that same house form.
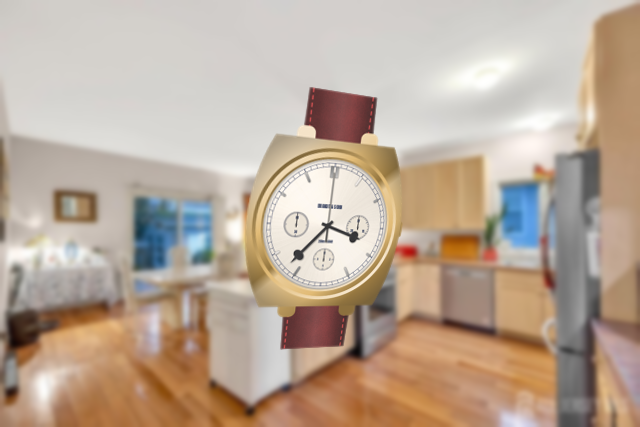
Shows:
3,37
